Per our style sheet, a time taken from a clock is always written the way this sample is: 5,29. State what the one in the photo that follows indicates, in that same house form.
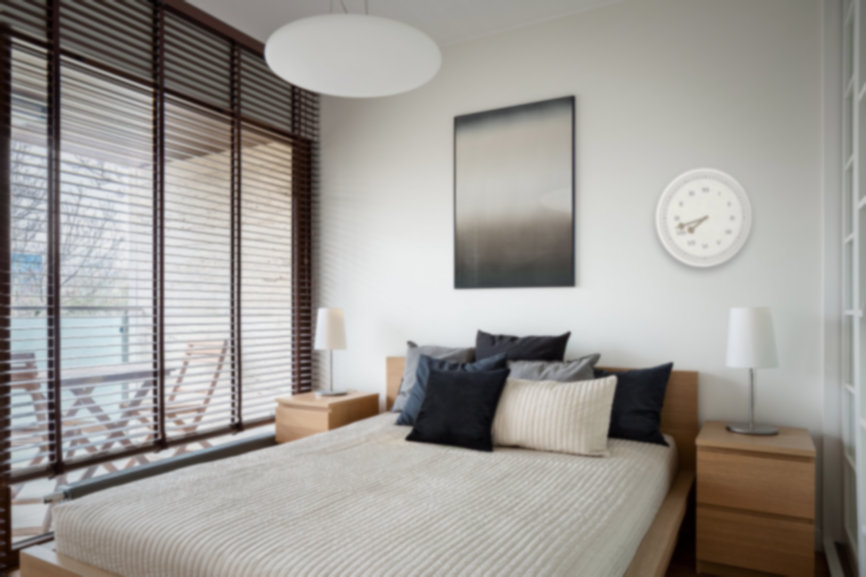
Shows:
7,42
